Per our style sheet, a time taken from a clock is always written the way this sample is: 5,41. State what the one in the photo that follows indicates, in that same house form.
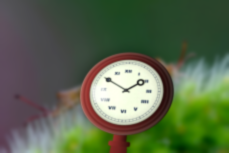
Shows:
1,50
